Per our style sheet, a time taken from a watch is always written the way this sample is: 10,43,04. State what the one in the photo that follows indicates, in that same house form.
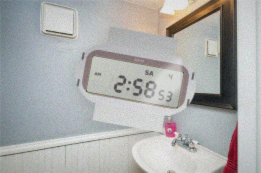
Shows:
2,58,53
